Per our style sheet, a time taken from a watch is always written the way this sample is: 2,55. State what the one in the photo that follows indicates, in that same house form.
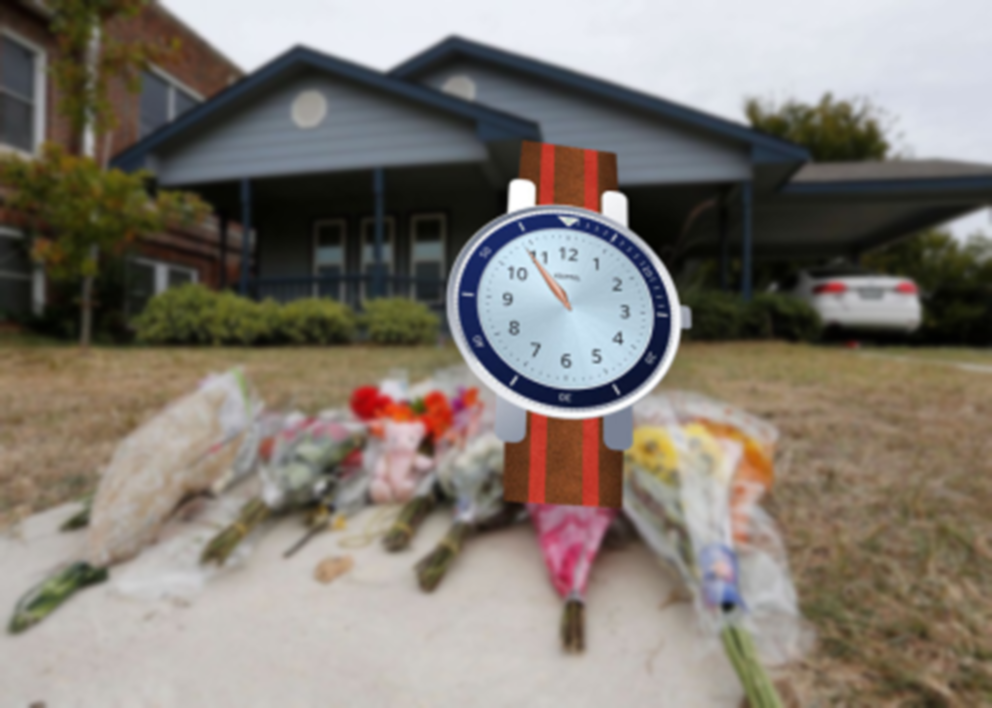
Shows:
10,54
